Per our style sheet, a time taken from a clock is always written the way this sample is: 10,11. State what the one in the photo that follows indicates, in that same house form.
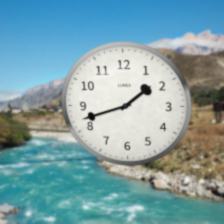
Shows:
1,42
